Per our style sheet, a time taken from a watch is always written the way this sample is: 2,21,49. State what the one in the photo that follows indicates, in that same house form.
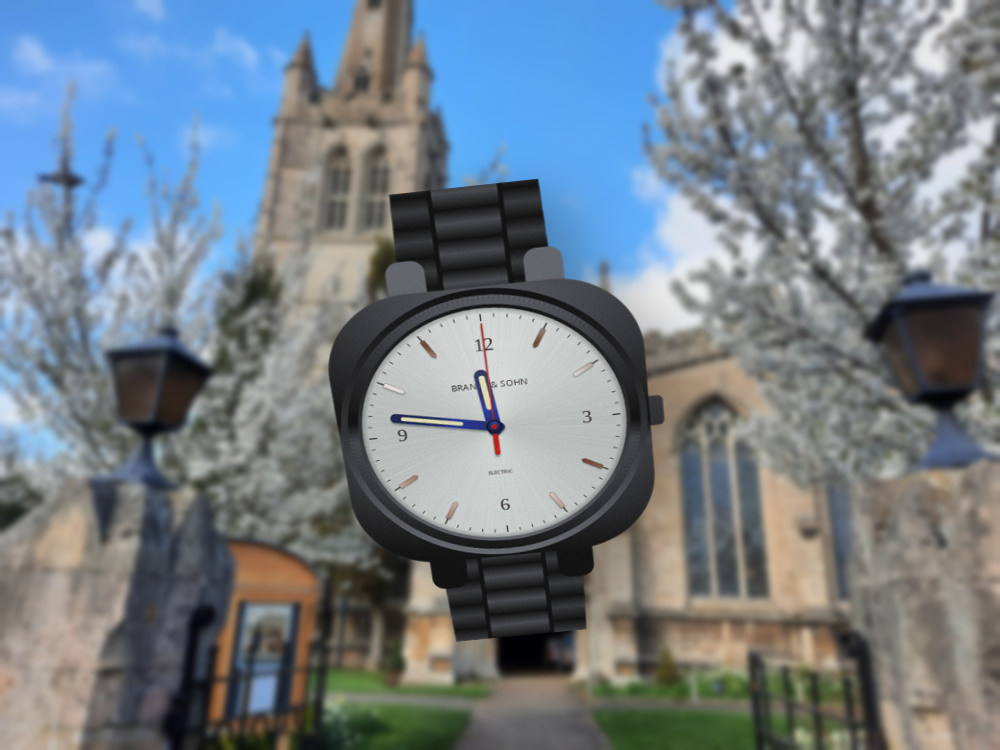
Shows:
11,47,00
